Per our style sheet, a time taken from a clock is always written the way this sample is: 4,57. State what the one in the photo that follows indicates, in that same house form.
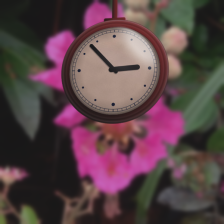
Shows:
2,53
